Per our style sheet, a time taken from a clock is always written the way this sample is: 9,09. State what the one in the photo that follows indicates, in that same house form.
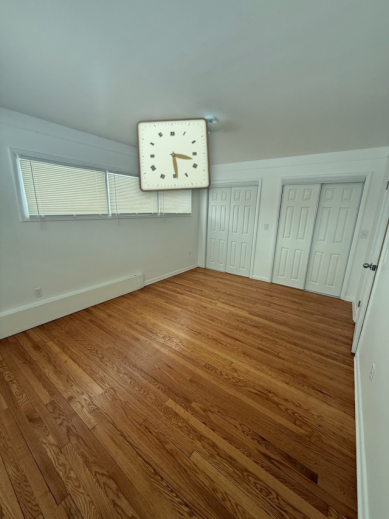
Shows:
3,29
